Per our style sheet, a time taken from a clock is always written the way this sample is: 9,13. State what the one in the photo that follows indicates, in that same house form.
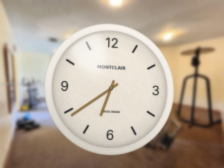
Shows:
6,39
